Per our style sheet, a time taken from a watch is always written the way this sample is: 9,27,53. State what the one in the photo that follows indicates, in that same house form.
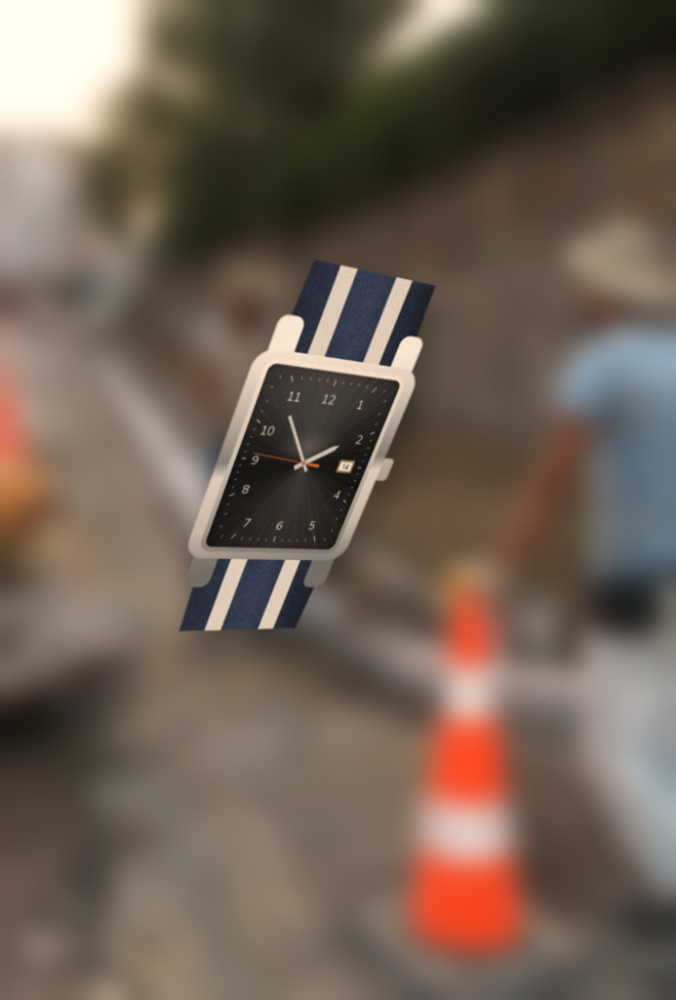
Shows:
1,53,46
